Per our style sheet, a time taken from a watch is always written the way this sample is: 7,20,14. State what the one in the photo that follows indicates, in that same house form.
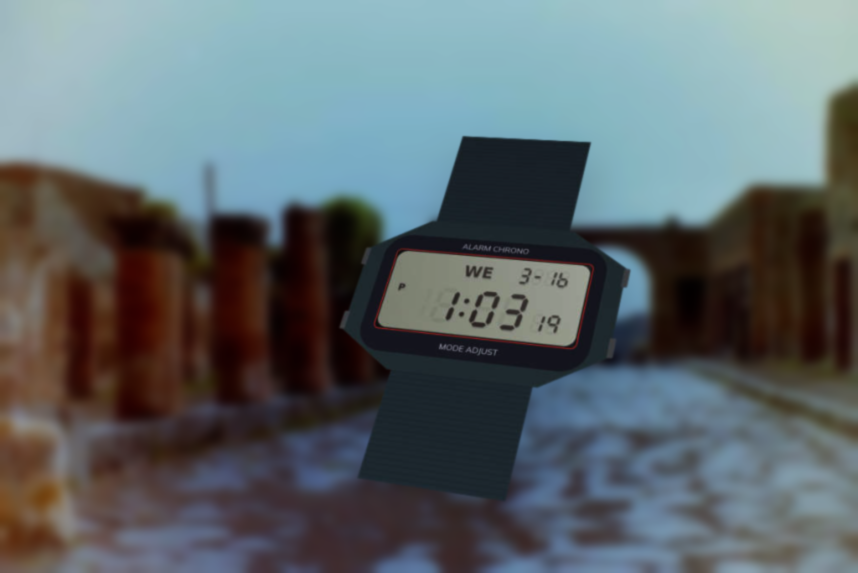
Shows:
1,03,19
